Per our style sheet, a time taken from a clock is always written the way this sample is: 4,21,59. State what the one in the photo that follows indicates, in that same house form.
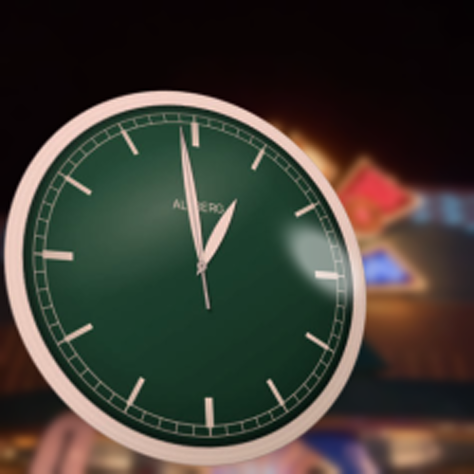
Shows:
12,58,59
